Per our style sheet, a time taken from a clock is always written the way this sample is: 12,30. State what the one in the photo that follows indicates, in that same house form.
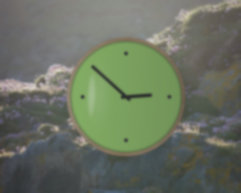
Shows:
2,52
